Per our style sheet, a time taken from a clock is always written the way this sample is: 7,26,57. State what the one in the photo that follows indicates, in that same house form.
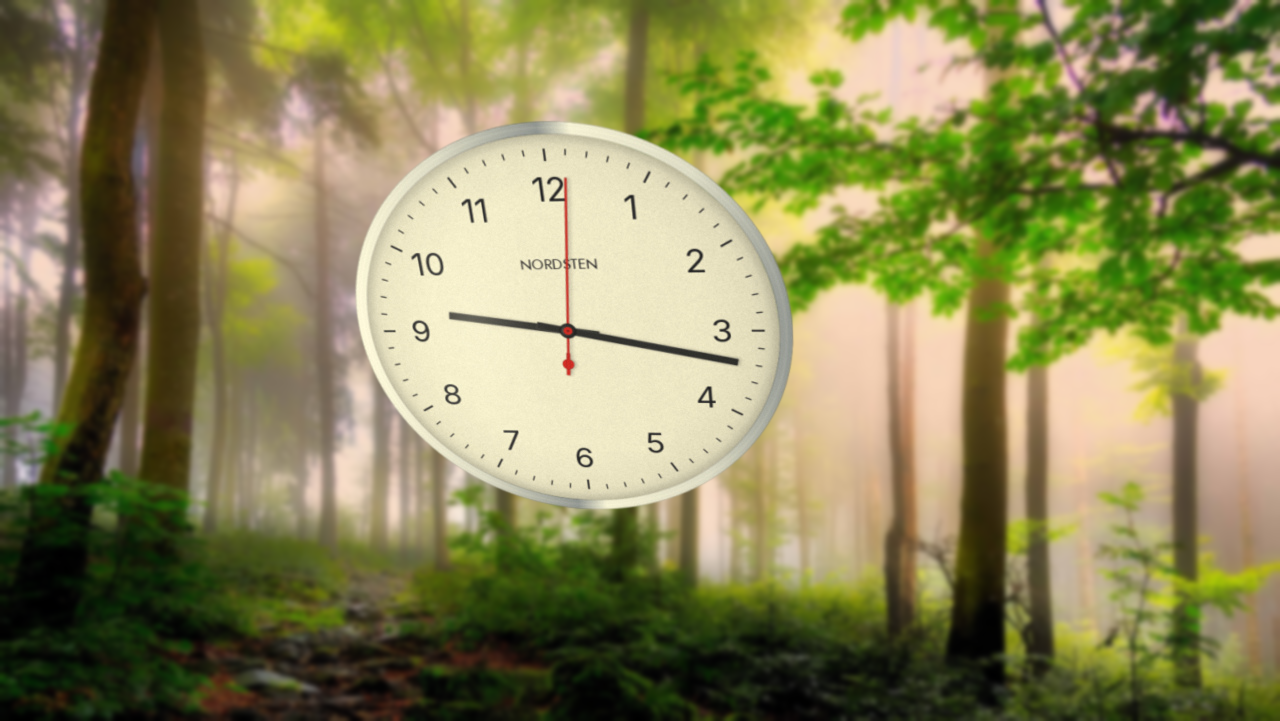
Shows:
9,17,01
